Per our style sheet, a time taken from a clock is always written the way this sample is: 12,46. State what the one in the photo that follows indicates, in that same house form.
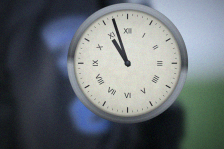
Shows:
10,57
